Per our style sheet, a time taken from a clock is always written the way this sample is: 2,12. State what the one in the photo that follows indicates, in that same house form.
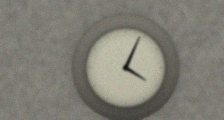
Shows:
4,04
